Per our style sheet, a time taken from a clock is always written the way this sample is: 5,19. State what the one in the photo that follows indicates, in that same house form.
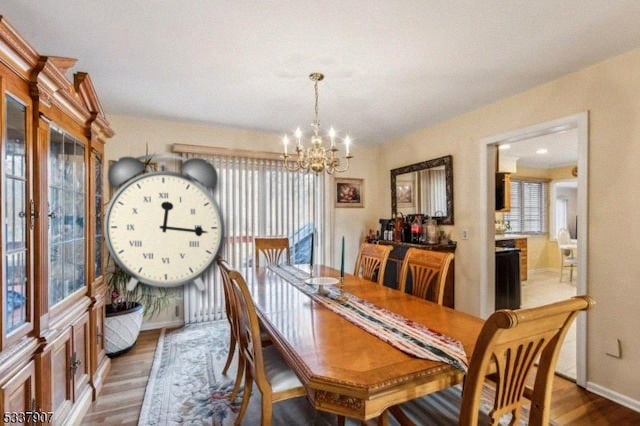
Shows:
12,16
